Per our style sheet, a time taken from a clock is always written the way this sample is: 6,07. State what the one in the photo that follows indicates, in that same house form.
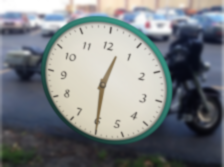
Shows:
12,30
